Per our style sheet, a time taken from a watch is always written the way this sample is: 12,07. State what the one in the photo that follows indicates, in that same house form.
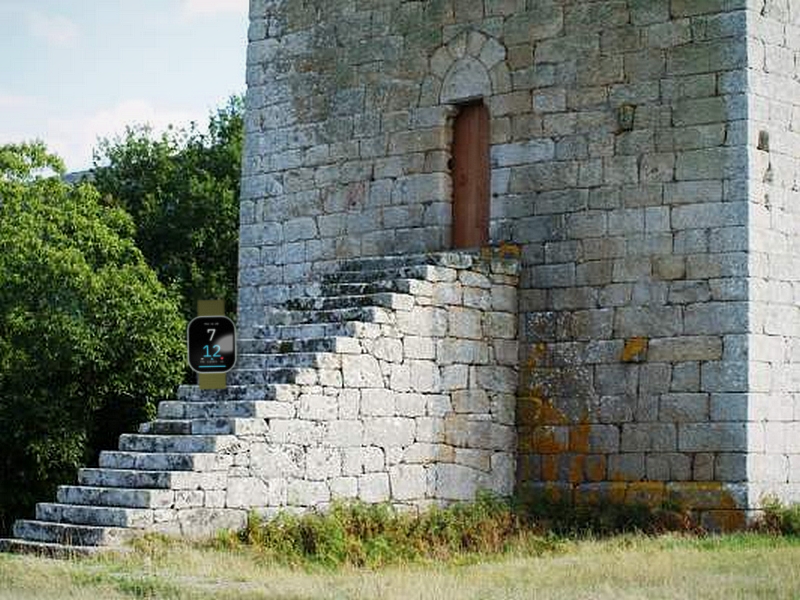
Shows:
7,12
